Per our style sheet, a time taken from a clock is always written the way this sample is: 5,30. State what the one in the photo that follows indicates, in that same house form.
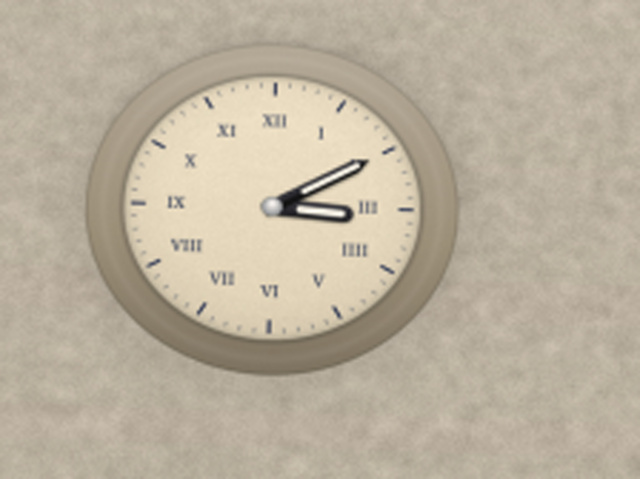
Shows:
3,10
